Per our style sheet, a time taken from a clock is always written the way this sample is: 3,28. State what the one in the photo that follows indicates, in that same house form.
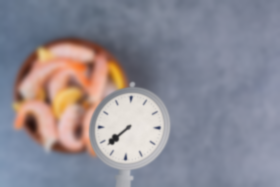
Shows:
7,38
